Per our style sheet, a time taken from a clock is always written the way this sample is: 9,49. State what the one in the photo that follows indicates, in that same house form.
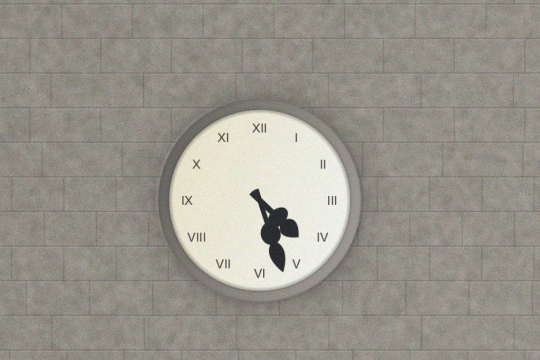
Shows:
4,27
